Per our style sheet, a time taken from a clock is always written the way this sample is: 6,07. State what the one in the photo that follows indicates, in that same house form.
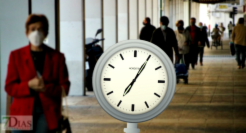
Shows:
7,05
